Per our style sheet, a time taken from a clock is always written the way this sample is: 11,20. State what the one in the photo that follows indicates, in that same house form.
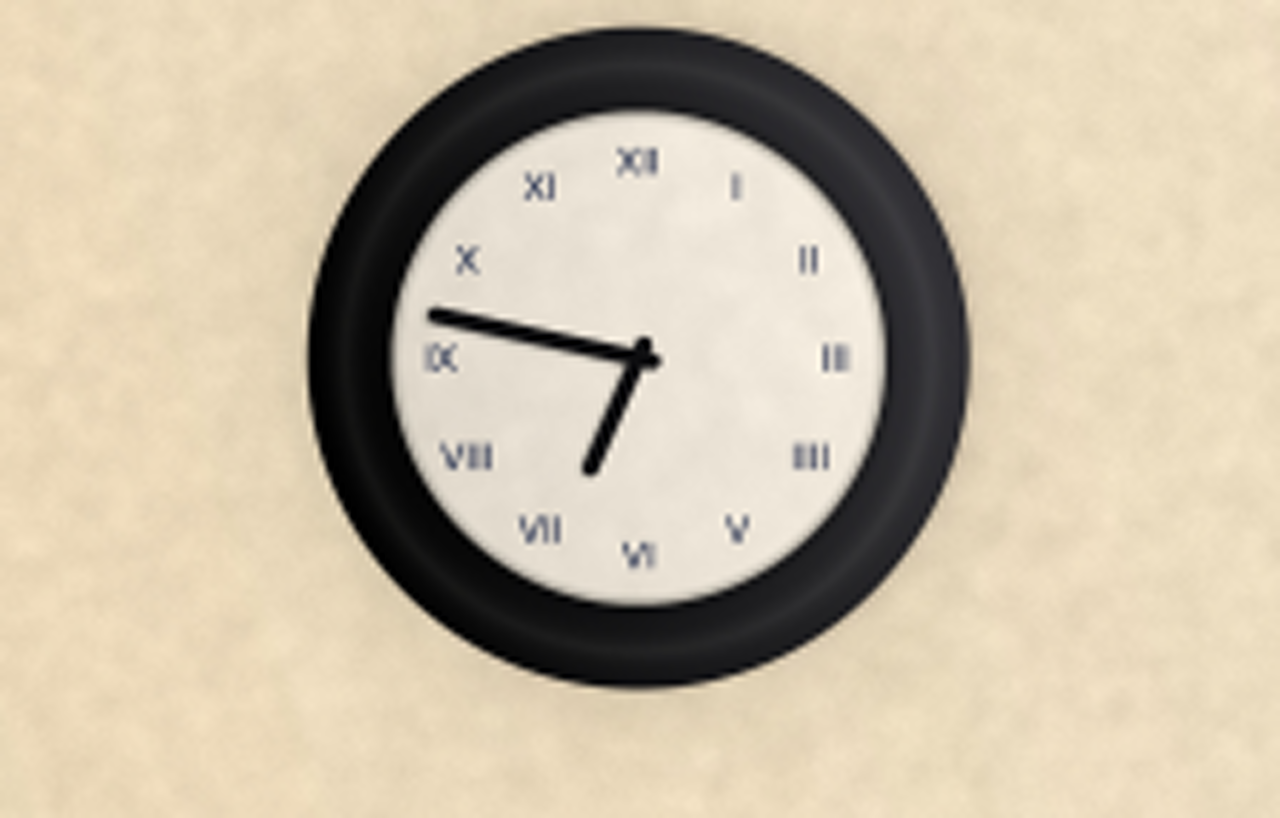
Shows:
6,47
